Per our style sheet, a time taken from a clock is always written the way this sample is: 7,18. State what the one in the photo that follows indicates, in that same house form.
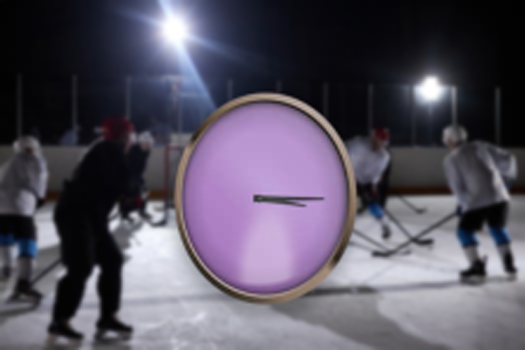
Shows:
3,15
